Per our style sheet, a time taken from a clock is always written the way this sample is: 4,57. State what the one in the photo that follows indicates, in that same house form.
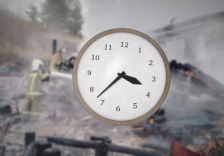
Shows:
3,37
